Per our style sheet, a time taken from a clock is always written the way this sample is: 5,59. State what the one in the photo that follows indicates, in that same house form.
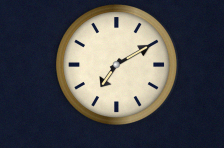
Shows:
7,10
